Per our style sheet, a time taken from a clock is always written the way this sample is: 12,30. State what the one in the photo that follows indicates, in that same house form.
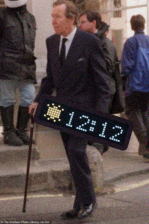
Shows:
12,12
